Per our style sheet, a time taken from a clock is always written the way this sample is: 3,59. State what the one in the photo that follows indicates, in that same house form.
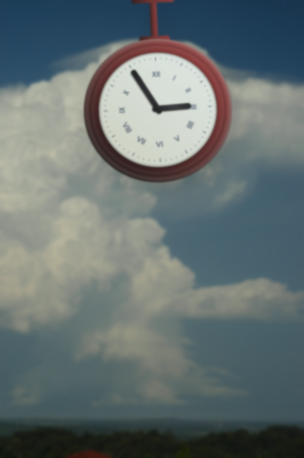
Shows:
2,55
